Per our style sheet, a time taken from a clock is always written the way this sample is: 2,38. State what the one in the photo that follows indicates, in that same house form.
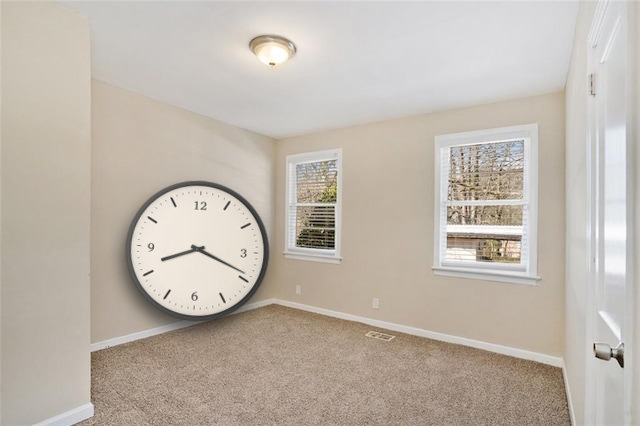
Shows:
8,19
